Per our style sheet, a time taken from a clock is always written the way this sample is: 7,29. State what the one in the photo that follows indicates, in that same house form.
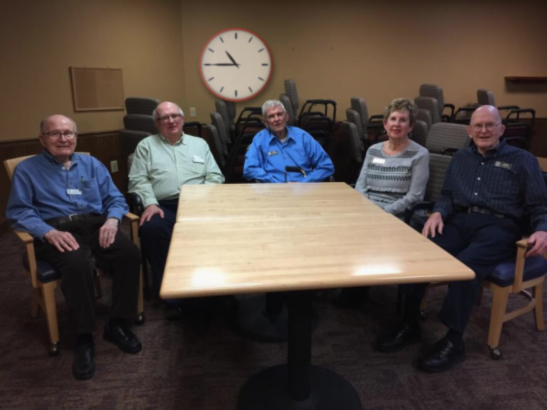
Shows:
10,45
